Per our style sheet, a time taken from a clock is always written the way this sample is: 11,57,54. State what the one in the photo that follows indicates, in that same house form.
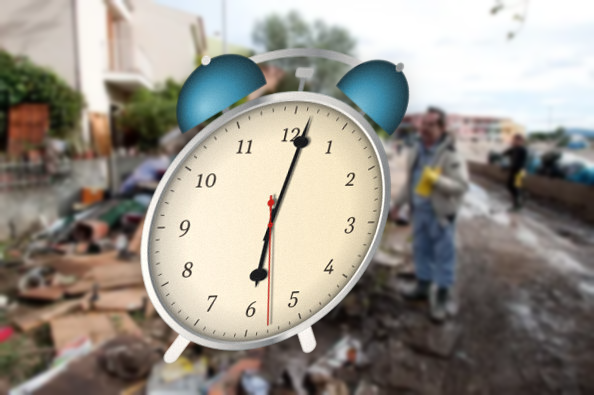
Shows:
6,01,28
